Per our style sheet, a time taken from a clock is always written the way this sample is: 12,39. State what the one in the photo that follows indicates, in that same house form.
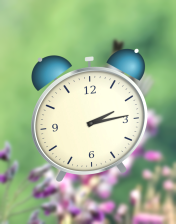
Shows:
2,14
